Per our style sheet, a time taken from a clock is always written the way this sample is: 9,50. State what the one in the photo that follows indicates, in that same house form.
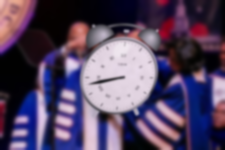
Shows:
8,43
